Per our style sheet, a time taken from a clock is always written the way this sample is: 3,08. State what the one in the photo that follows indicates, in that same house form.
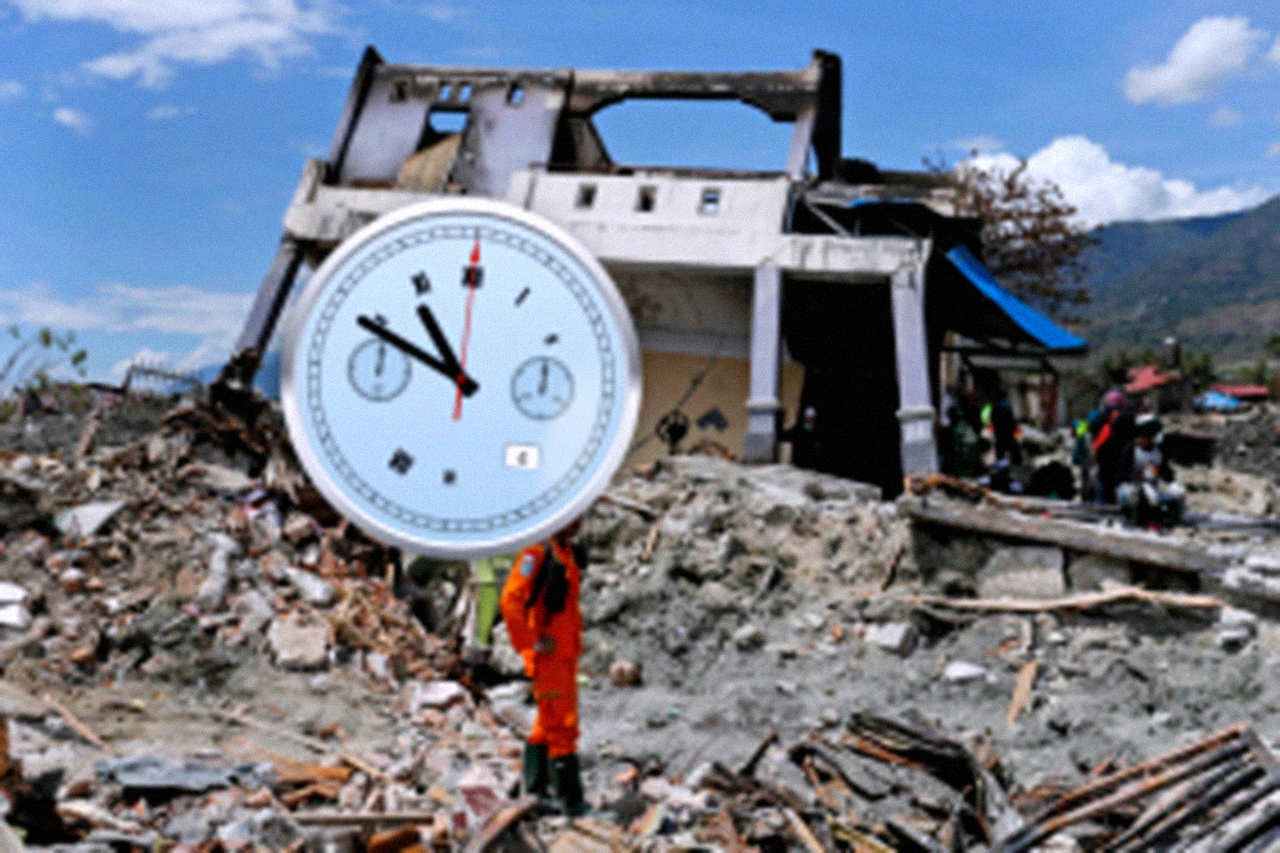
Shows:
10,49
